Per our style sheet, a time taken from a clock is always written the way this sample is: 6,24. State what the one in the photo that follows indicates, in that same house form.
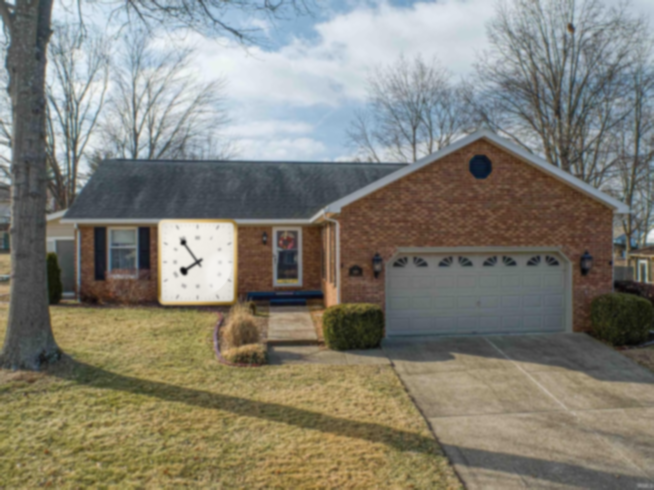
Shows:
7,54
